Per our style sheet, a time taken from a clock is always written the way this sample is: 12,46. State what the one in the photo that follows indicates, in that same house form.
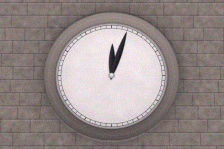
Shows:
12,03
